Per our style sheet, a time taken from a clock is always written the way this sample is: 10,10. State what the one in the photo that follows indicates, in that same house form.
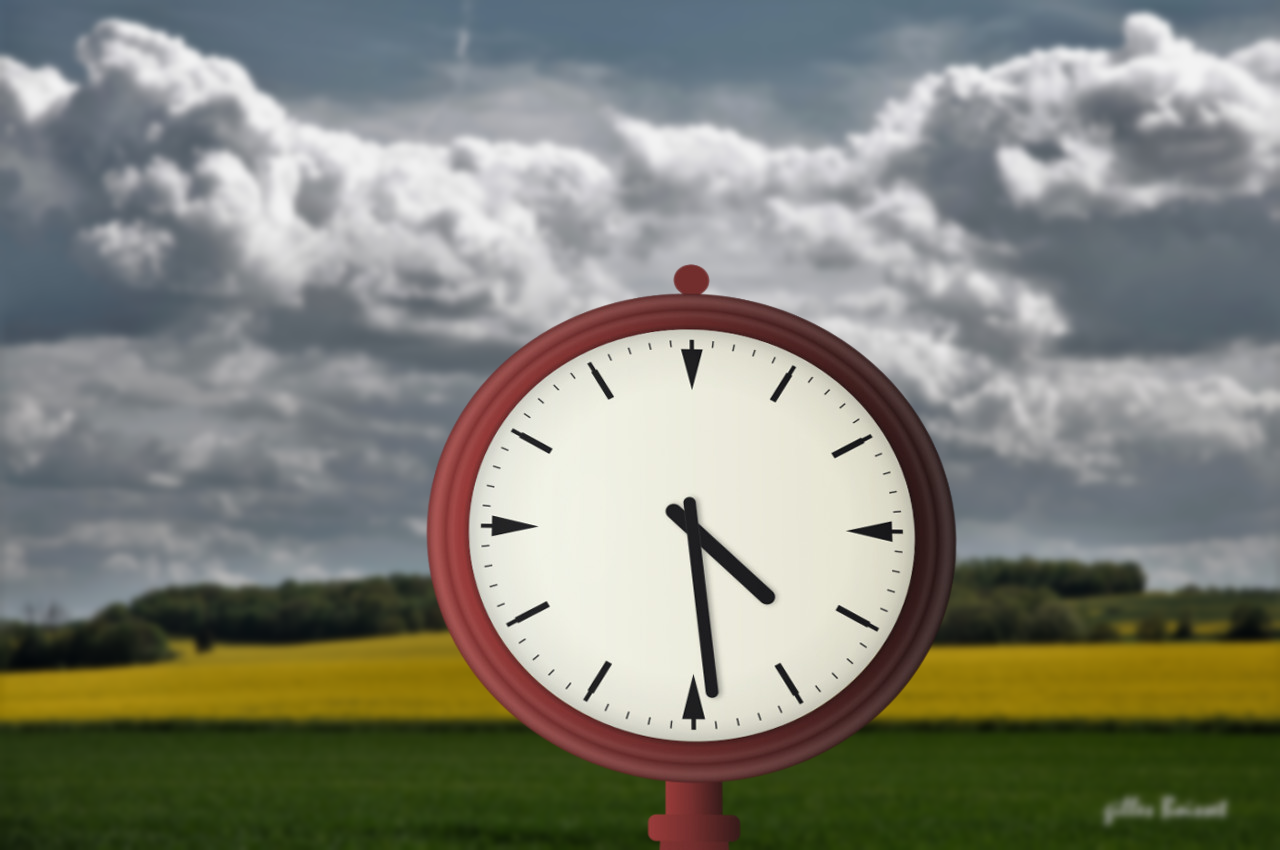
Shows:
4,29
